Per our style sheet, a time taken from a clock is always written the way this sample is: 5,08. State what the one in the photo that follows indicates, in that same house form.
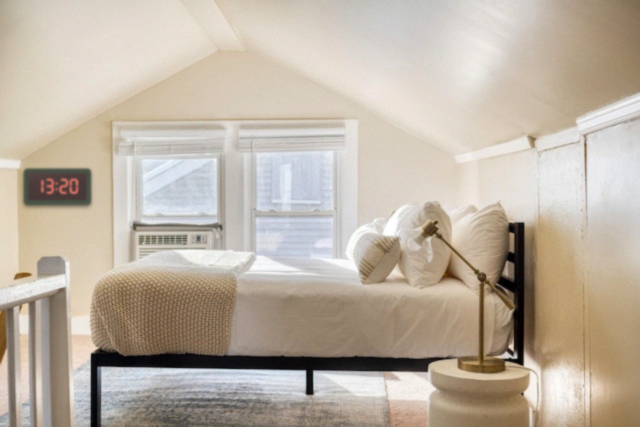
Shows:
13,20
